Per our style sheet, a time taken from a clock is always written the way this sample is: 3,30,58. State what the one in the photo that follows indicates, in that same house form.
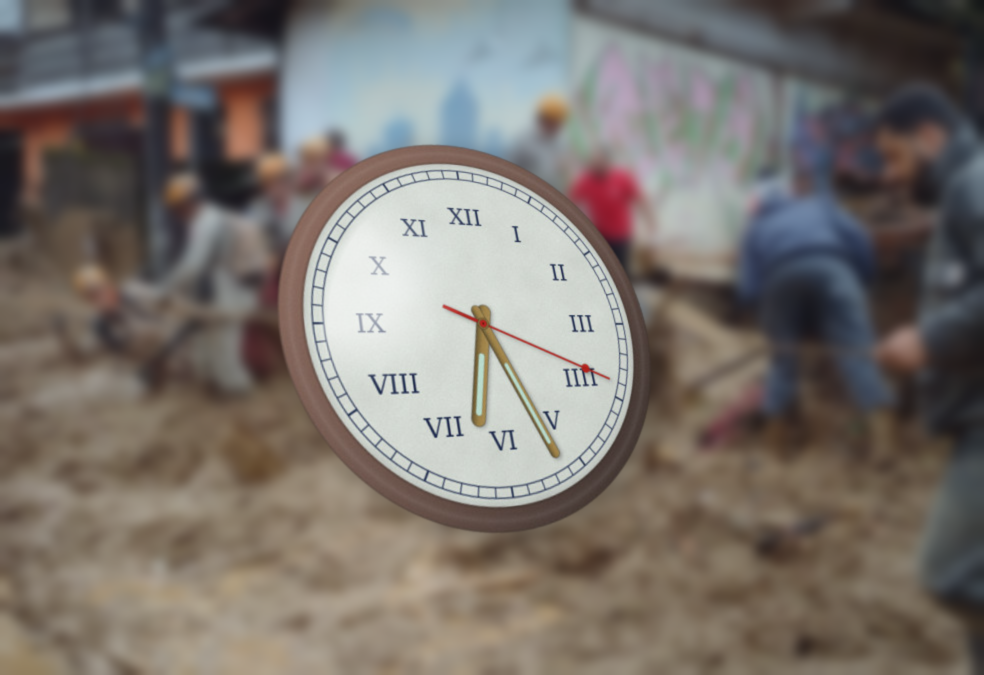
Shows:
6,26,19
